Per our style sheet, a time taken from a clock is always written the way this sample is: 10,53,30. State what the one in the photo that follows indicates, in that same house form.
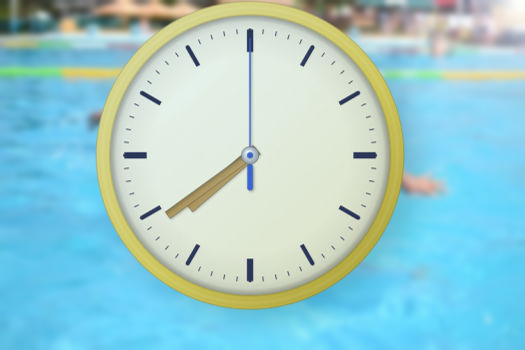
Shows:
7,39,00
